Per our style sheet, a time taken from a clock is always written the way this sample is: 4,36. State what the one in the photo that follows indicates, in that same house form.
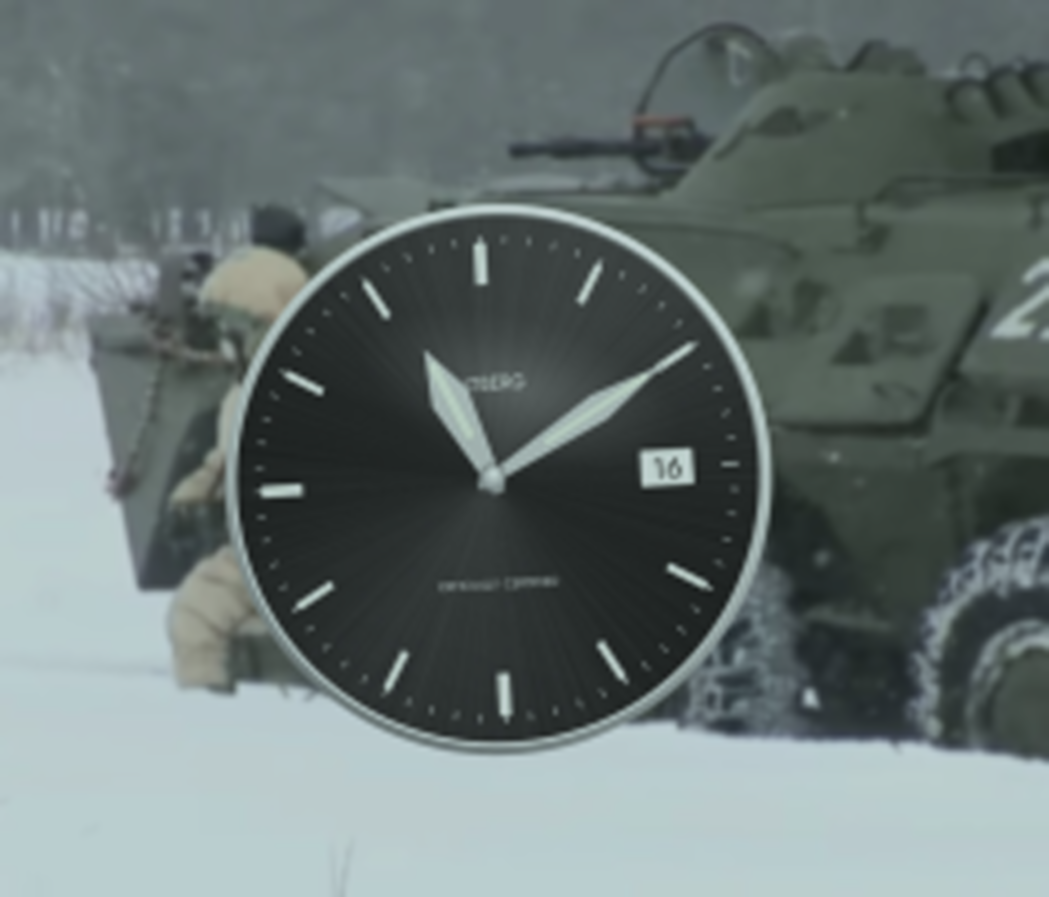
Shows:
11,10
